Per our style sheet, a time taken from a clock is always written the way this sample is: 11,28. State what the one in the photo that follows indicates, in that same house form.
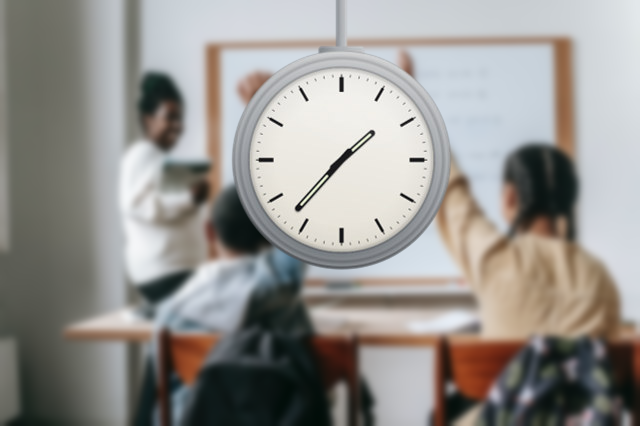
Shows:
1,37
